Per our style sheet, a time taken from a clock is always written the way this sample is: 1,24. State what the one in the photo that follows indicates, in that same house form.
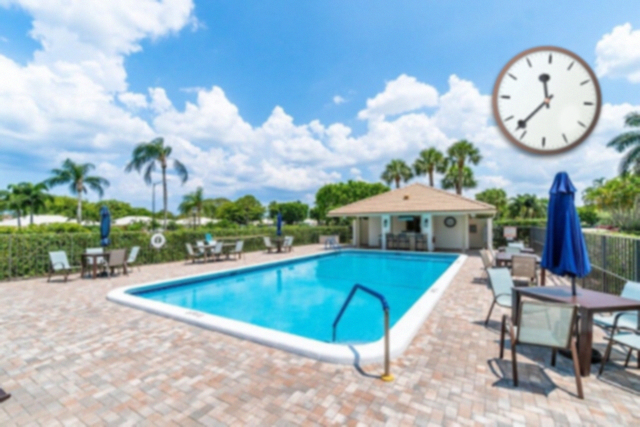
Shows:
11,37
